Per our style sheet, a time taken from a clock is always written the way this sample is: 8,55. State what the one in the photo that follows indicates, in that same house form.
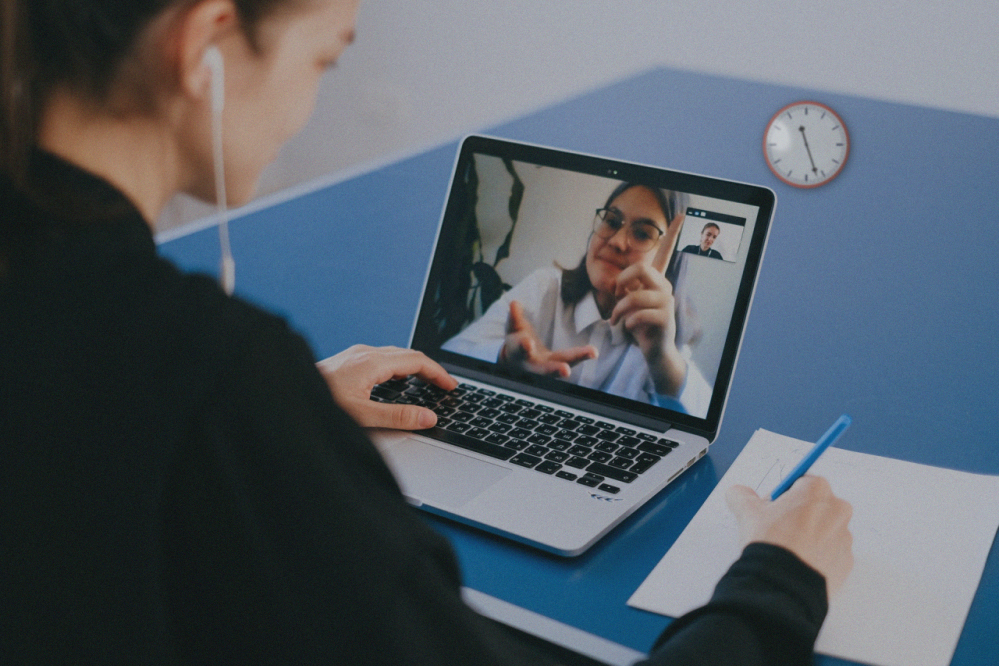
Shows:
11,27
